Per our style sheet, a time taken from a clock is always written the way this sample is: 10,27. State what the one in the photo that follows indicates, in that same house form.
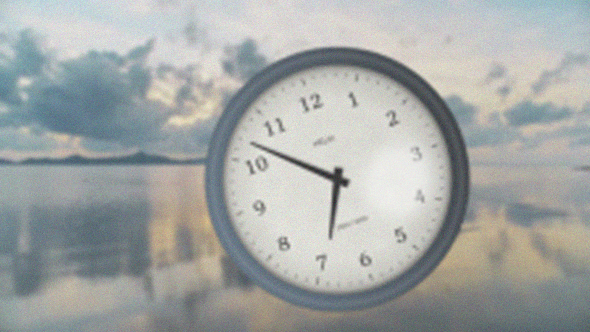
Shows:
6,52
